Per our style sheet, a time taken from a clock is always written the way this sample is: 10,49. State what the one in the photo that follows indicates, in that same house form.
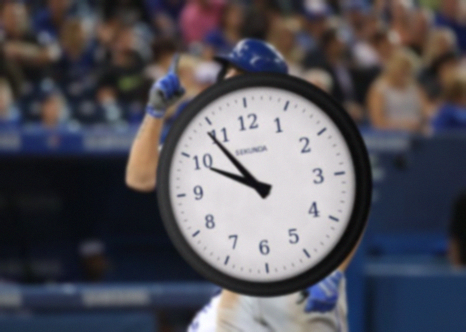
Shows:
9,54
